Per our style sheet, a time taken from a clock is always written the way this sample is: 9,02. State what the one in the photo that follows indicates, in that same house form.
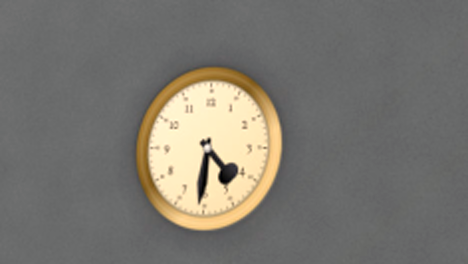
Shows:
4,31
